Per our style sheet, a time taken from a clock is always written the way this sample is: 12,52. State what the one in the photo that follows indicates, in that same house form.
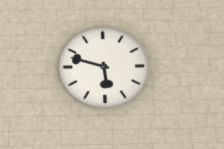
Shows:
5,48
